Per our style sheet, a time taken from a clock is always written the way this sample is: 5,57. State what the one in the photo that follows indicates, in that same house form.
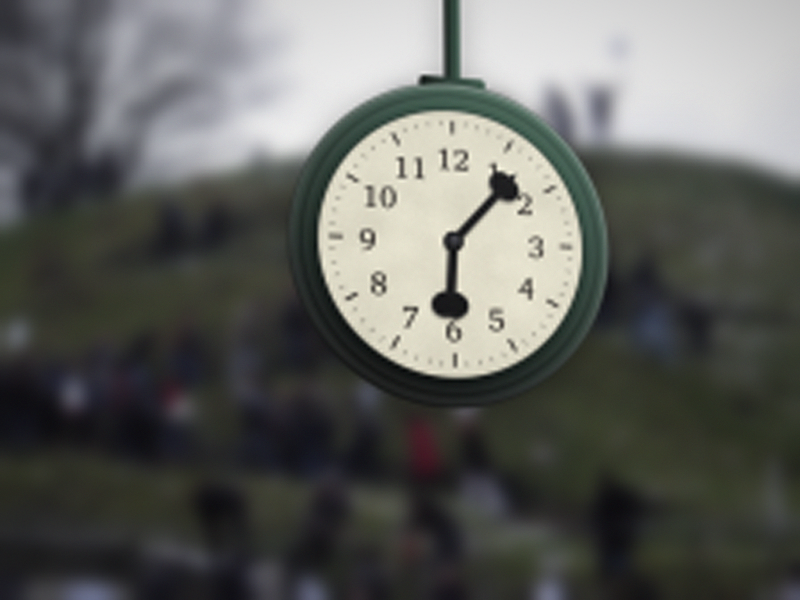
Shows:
6,07
